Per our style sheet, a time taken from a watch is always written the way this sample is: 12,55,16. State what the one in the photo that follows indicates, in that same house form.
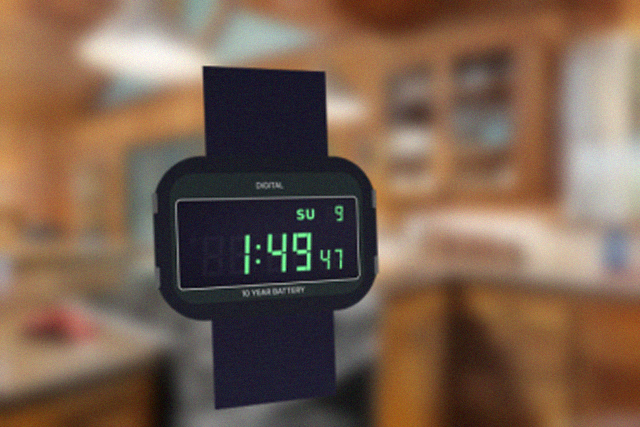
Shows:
1,49,47
